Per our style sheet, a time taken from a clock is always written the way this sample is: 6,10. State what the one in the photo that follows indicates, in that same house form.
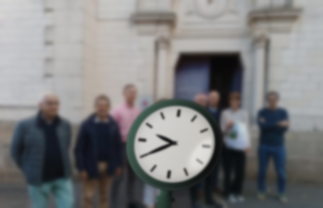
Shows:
9,40
